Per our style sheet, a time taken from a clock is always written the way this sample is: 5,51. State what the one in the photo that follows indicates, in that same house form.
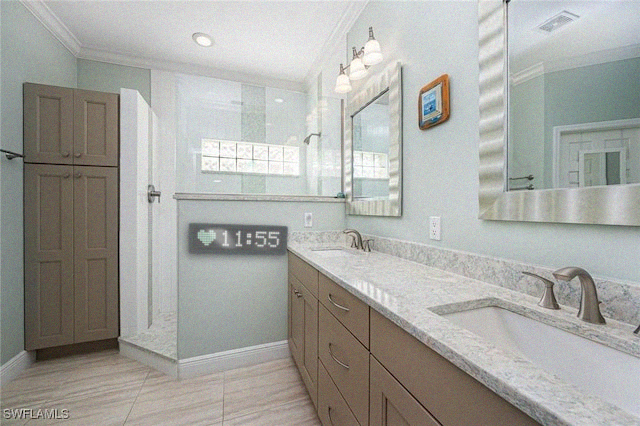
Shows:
11,55
